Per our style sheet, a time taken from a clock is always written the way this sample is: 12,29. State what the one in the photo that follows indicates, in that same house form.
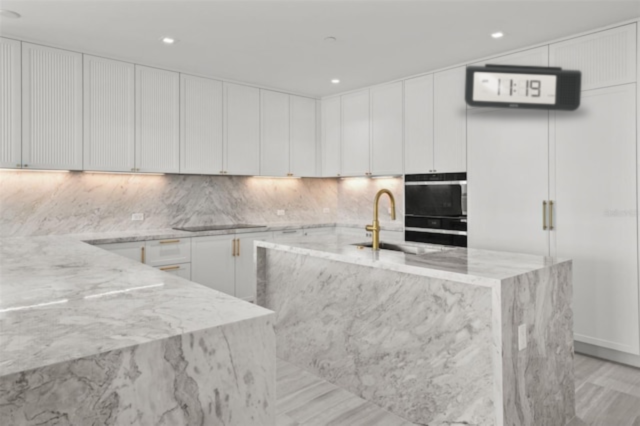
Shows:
11,19
